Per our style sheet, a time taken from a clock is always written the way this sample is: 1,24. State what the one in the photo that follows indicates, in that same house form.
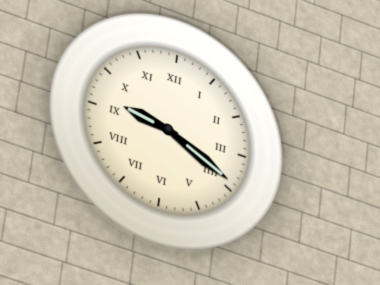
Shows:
9,19
